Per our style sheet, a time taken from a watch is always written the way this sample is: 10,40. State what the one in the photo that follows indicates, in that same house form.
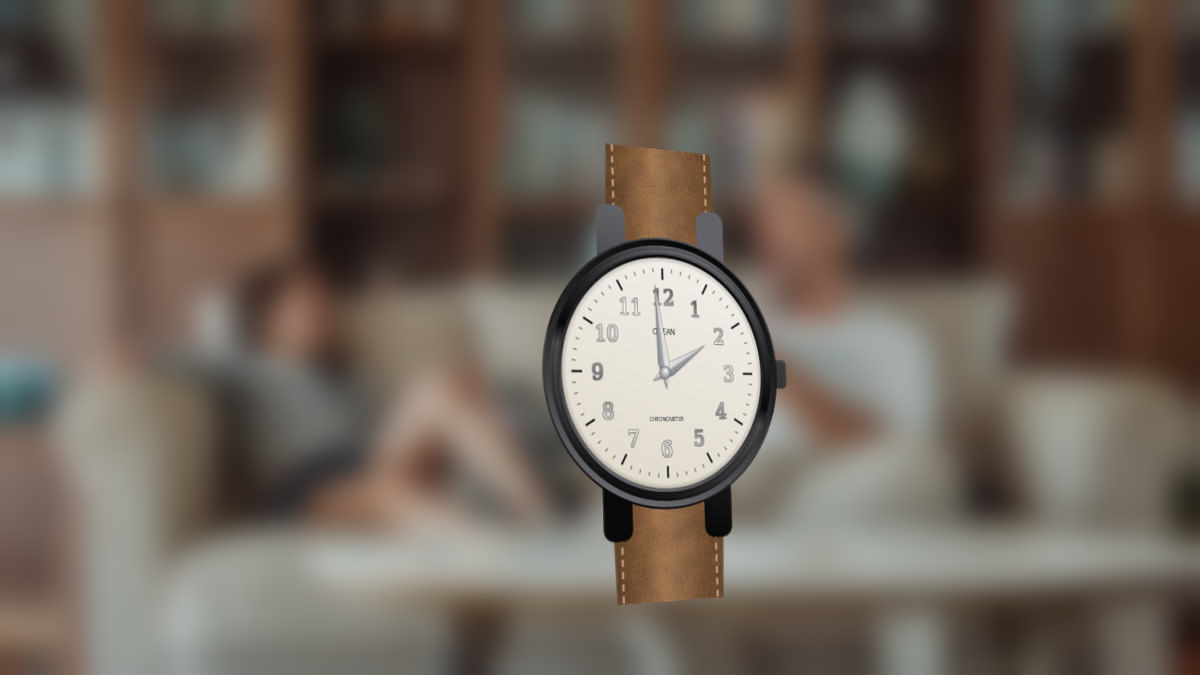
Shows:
1,59
